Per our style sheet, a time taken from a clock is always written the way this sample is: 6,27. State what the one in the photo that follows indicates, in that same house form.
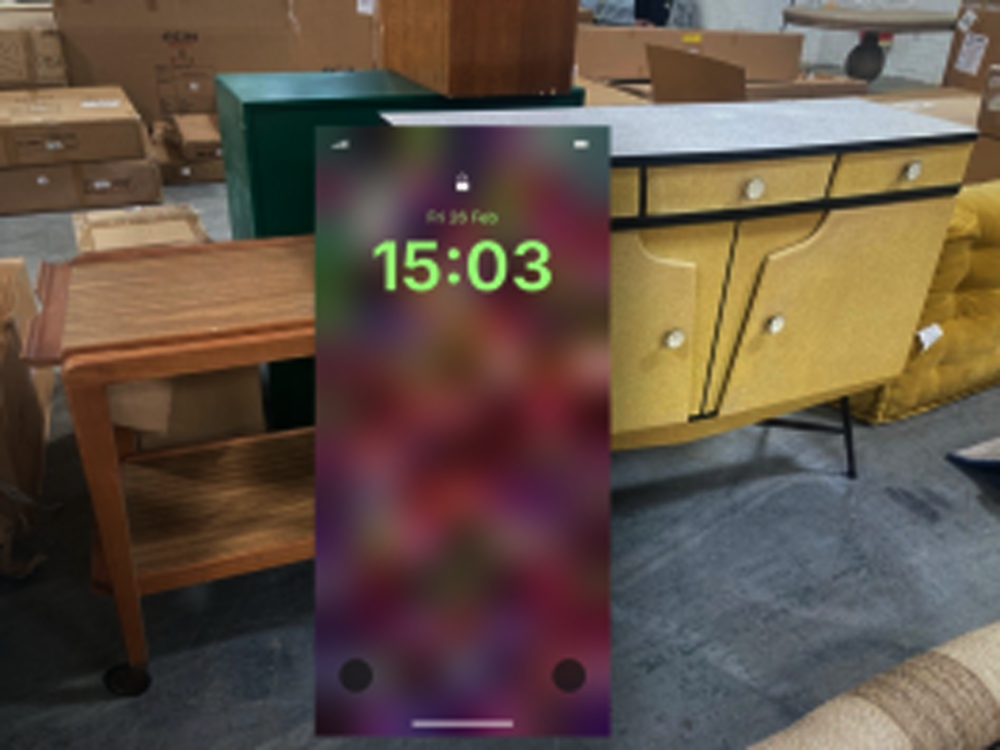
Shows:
15,03
